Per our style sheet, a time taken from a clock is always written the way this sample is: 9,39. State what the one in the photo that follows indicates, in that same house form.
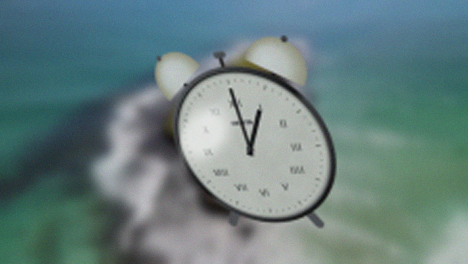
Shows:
1,00
